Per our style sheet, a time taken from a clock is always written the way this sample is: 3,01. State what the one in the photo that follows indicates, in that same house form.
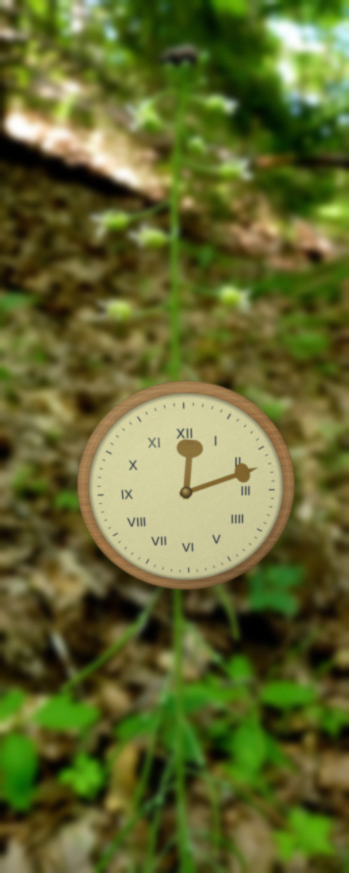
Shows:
12,12
